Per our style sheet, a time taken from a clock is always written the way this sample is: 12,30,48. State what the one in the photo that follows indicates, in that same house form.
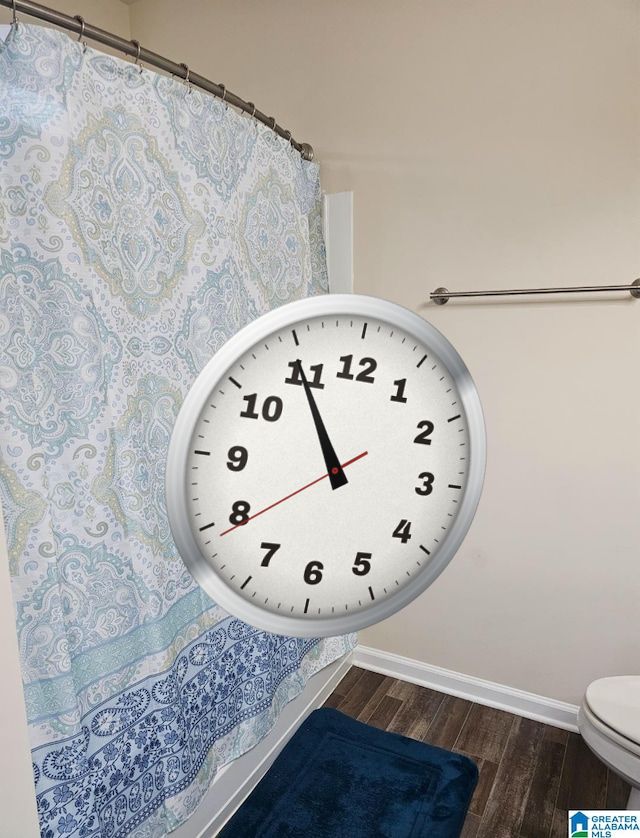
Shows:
10,54,39
